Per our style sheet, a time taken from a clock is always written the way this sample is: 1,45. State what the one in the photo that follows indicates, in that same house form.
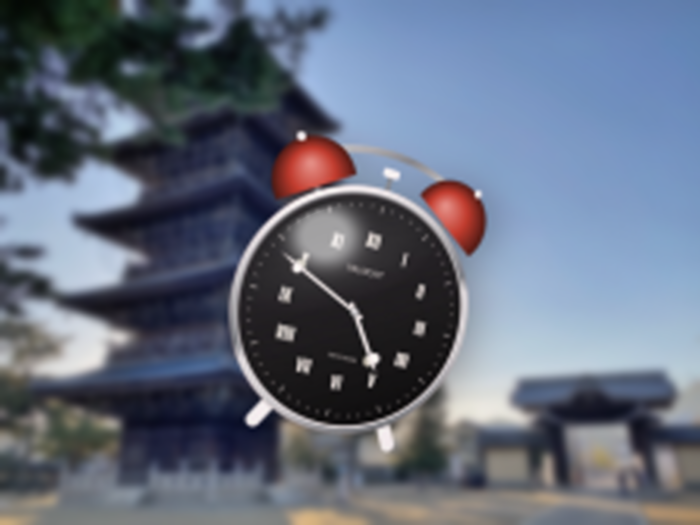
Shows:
4,49
